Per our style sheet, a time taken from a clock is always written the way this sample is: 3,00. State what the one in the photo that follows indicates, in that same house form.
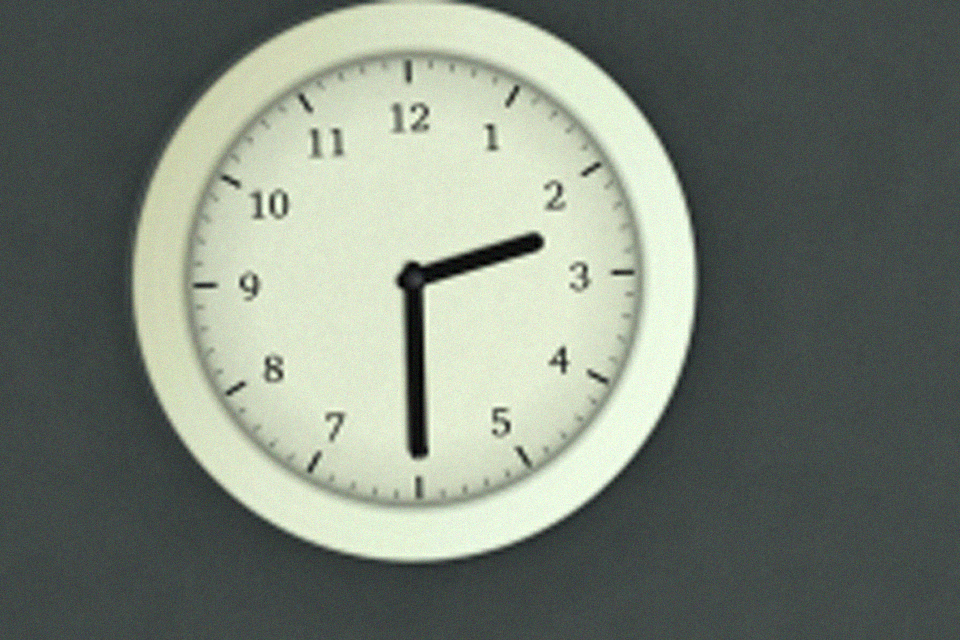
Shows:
2,30
